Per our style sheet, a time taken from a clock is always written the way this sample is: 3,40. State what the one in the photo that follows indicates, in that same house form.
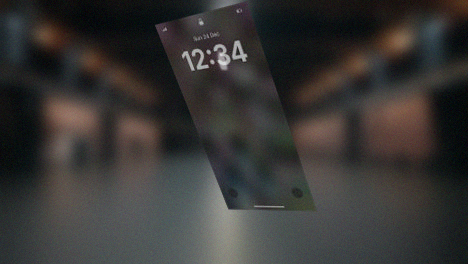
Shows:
12,34
